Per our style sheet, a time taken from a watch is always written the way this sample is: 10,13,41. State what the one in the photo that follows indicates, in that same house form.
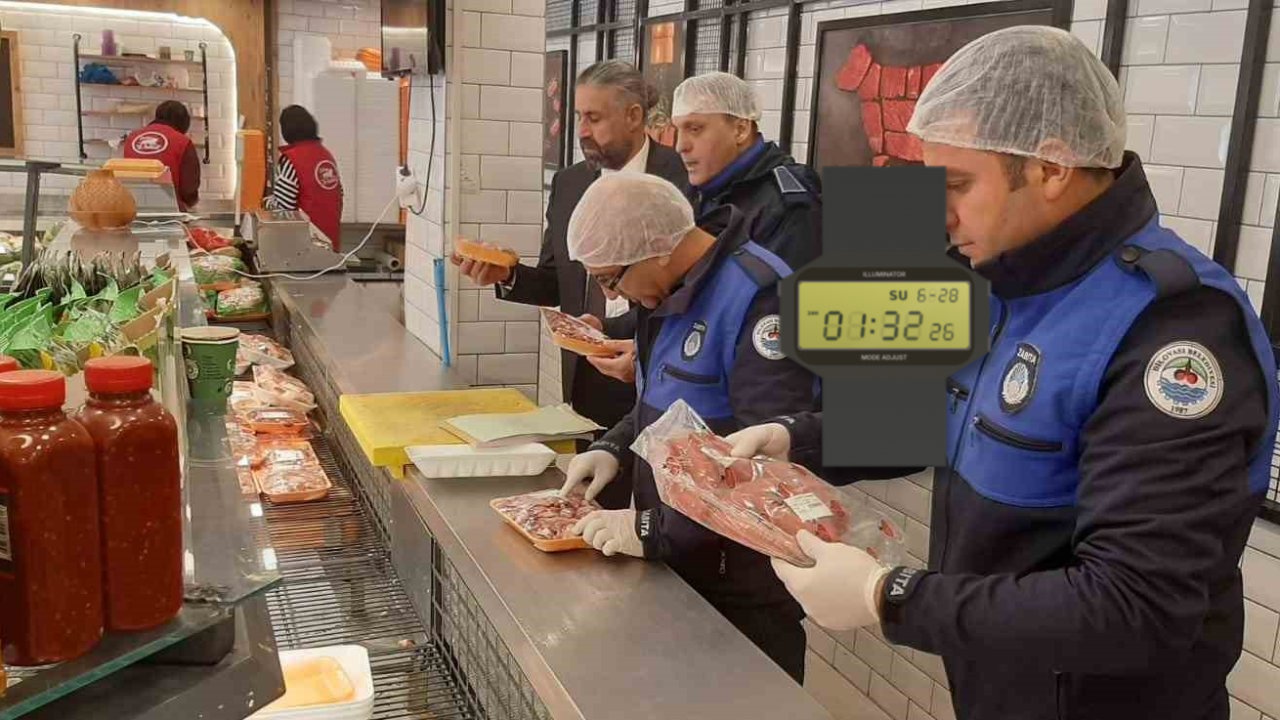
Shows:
1,32,26
